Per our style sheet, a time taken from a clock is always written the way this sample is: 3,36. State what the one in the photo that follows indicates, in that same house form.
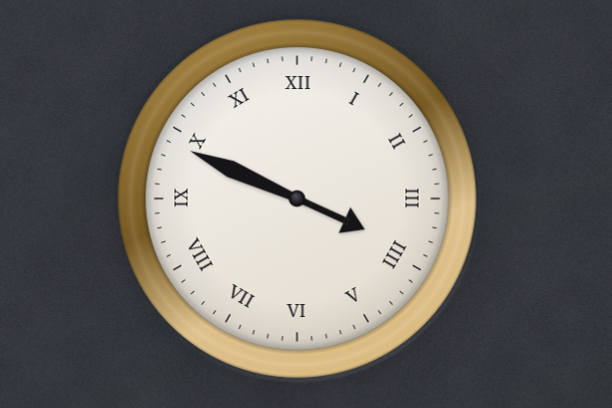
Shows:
3,49
